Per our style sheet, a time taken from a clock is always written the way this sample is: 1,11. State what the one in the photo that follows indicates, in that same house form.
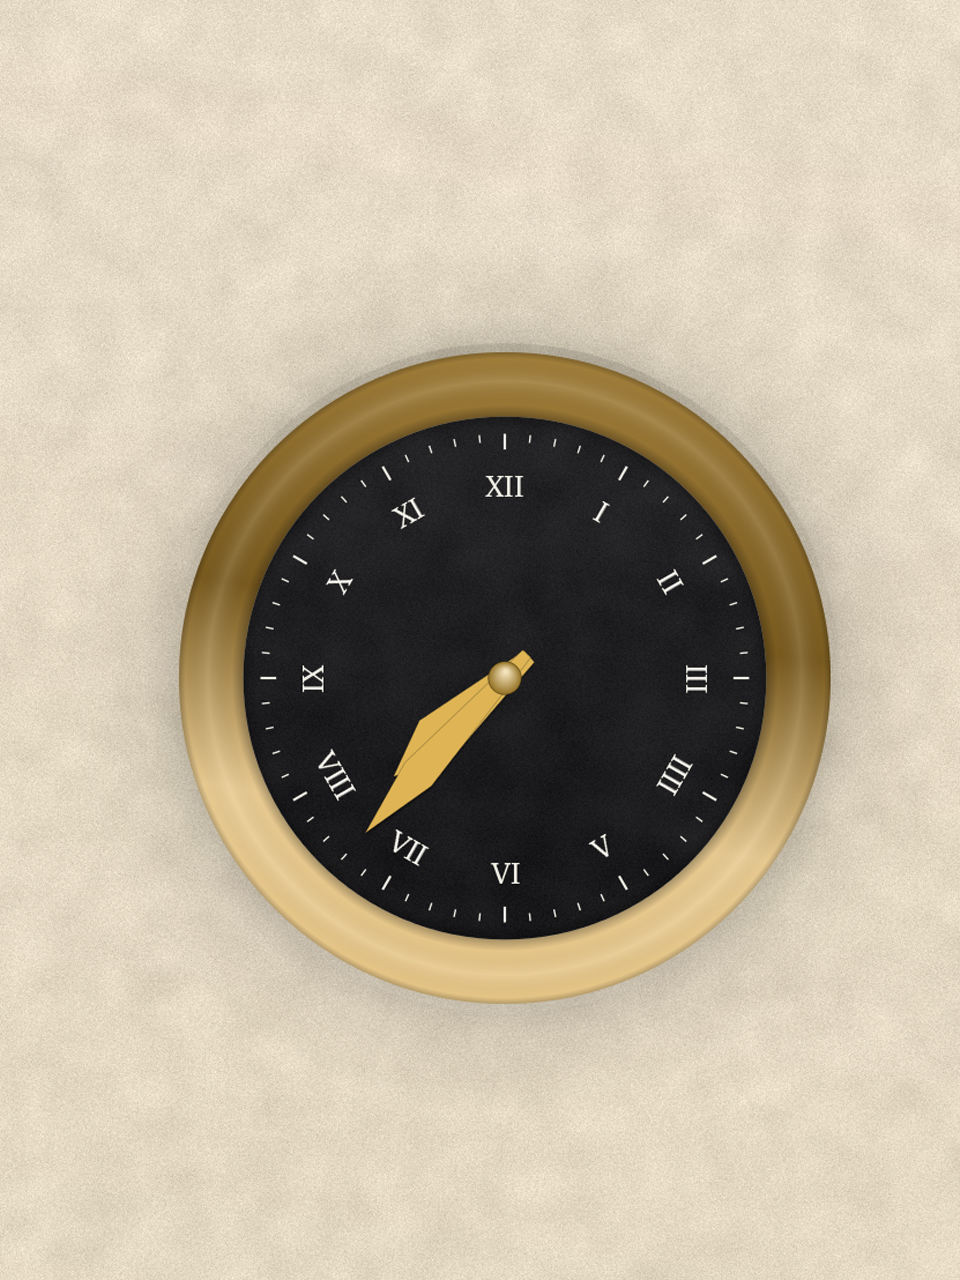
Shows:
7,37
